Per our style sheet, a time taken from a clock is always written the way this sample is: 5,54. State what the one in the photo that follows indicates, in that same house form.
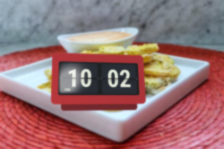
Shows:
10,02
